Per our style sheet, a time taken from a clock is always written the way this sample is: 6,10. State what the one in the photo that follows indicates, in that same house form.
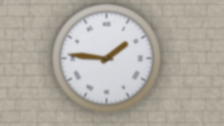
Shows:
1,46
